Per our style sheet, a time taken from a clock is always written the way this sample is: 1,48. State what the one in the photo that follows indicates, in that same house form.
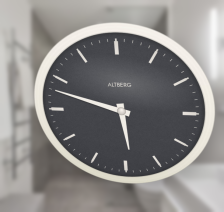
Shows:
5,48
